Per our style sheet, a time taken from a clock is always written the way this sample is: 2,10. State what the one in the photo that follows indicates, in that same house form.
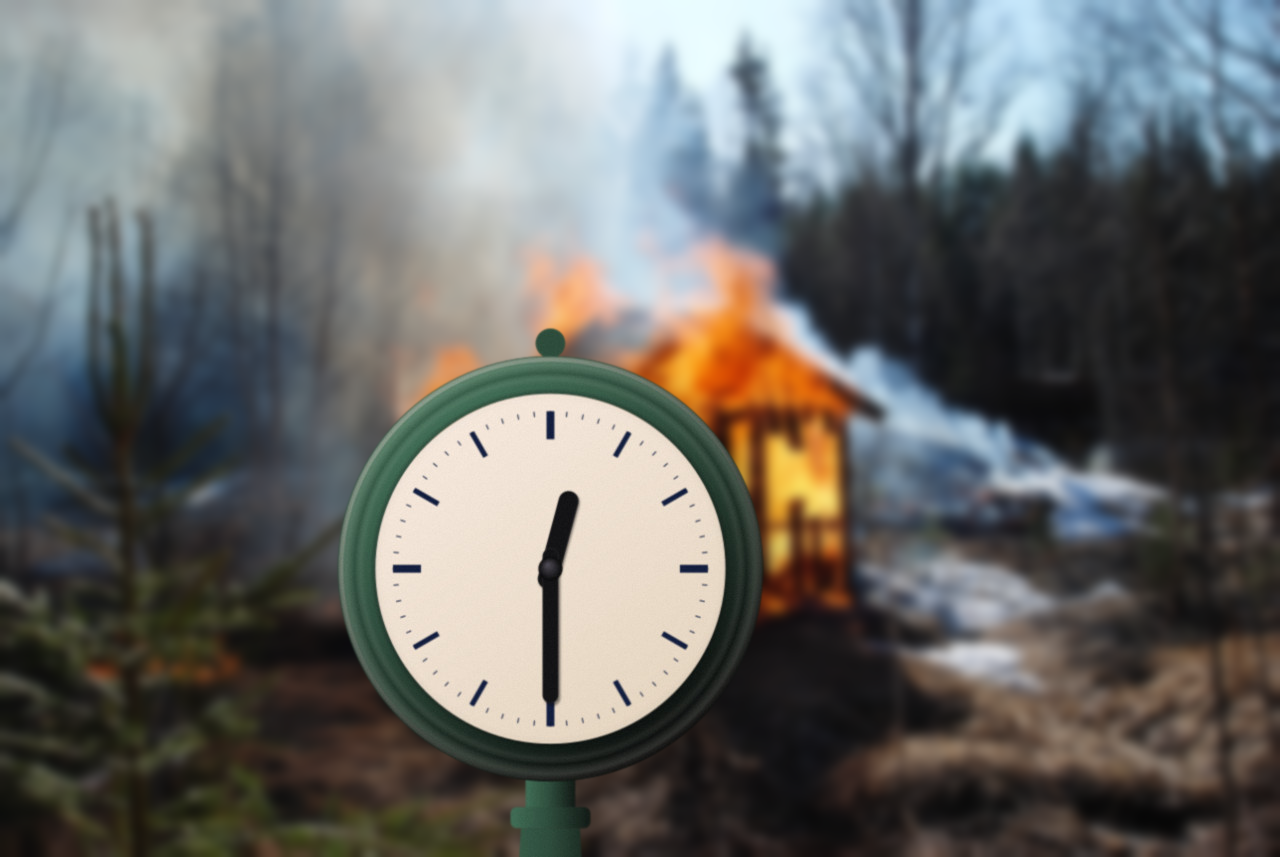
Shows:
12,30
